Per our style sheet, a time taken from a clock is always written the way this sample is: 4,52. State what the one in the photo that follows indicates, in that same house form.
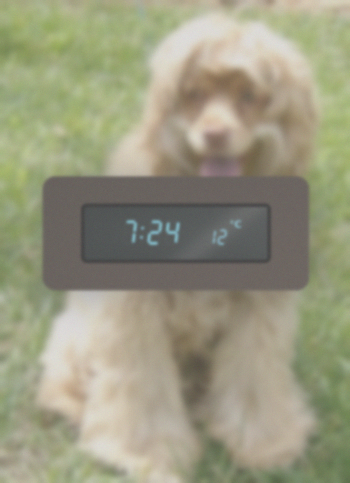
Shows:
7,24
